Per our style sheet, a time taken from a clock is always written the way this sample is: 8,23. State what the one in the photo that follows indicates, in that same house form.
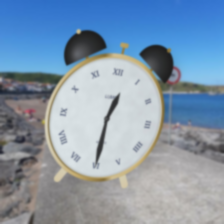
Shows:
12,30
